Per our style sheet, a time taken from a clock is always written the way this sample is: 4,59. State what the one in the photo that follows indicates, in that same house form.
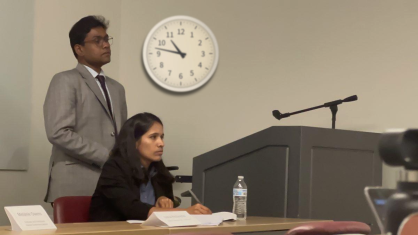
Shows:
10,47
